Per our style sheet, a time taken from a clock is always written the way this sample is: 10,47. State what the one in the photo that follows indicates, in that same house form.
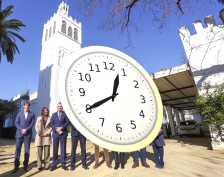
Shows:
12,40
